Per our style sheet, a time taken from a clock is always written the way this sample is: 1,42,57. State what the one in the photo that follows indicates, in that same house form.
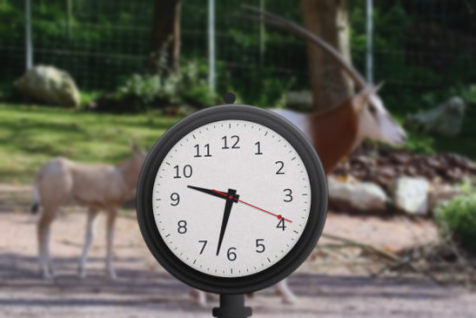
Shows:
9,32,19
